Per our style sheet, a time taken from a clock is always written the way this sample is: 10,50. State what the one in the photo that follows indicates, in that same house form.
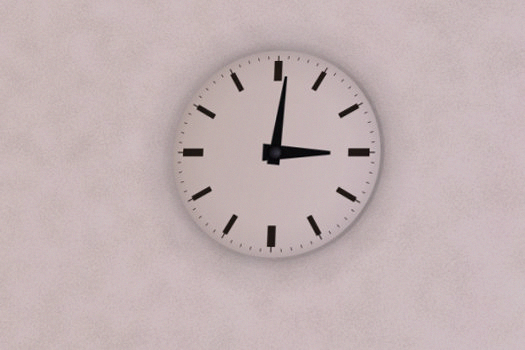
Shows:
3,01
